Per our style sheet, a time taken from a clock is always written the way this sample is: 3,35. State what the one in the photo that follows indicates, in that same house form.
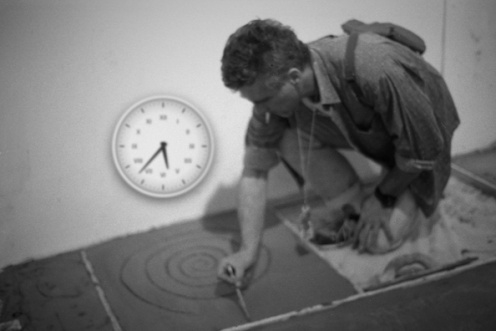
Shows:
5,37
